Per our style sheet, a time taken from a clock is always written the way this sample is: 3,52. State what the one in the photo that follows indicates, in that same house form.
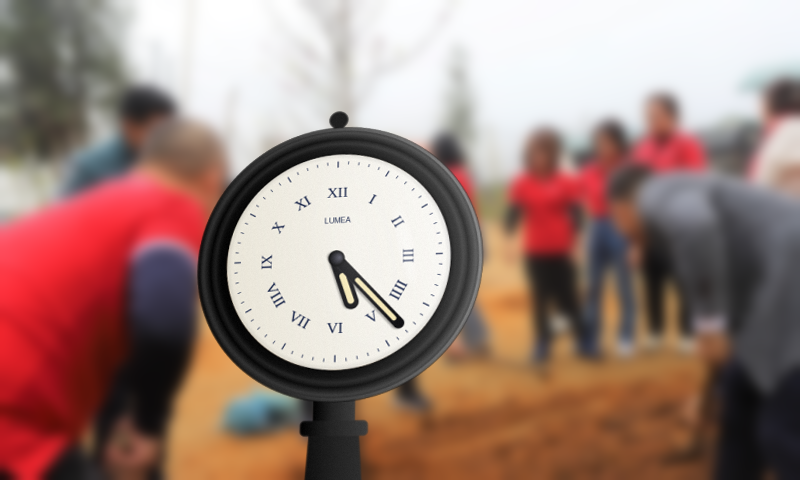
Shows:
5,23
